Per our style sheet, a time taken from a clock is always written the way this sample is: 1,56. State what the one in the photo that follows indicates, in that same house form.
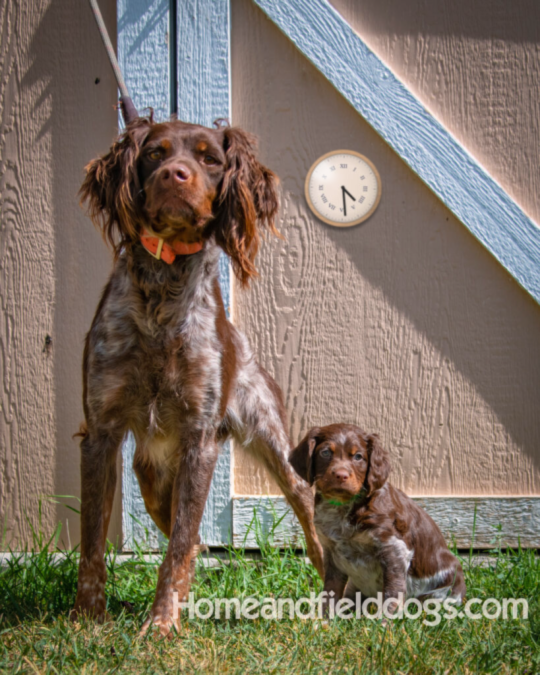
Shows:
4,29
